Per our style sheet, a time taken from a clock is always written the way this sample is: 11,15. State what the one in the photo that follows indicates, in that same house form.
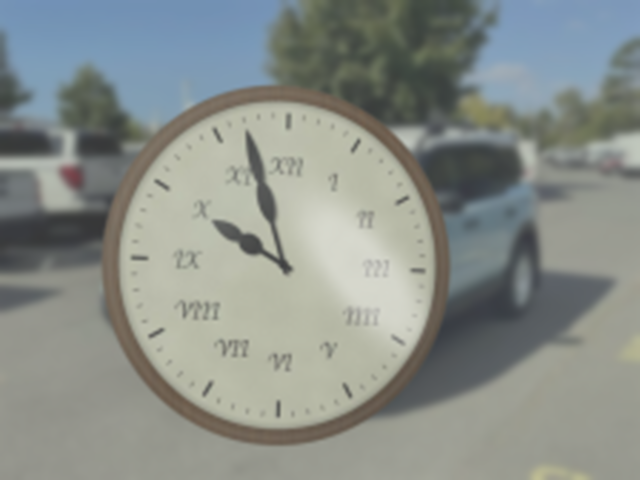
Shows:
9,57
